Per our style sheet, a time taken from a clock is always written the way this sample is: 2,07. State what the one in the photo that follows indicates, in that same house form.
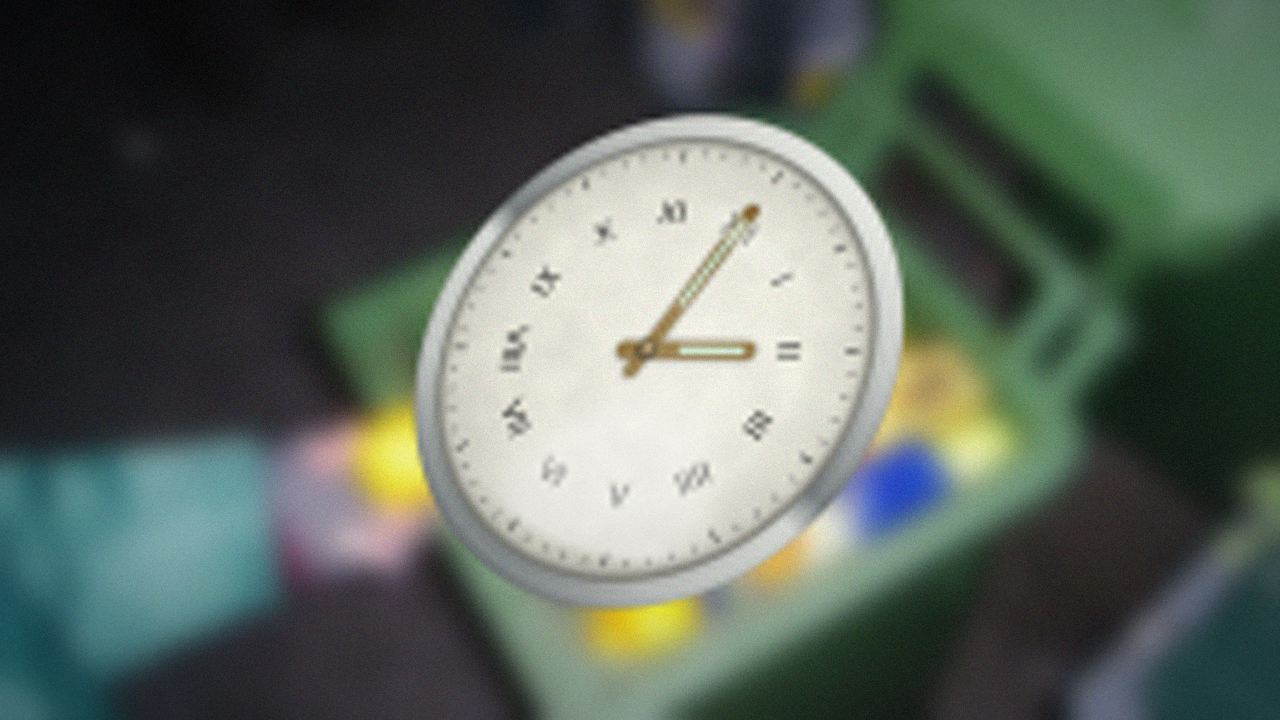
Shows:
2,00
